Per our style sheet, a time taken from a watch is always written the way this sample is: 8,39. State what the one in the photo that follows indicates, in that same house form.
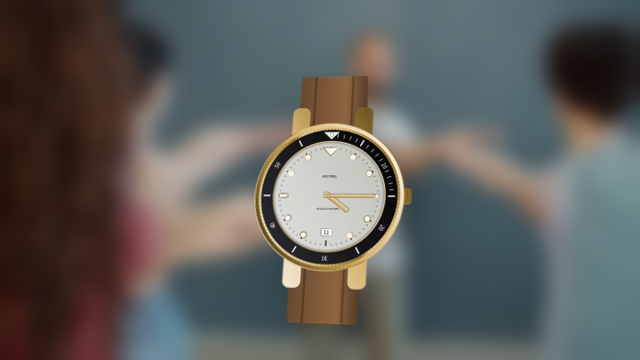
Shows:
4,15
